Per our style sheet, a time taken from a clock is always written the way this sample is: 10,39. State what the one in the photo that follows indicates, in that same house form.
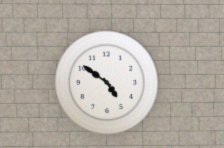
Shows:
4,51
